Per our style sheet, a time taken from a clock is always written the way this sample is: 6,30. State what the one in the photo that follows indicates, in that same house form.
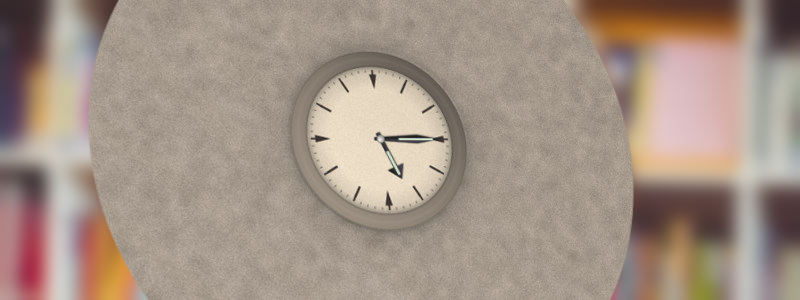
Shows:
5,15
